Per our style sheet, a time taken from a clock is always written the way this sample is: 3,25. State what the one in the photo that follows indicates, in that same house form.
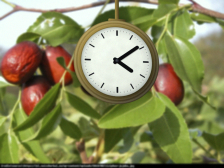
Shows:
4,09
